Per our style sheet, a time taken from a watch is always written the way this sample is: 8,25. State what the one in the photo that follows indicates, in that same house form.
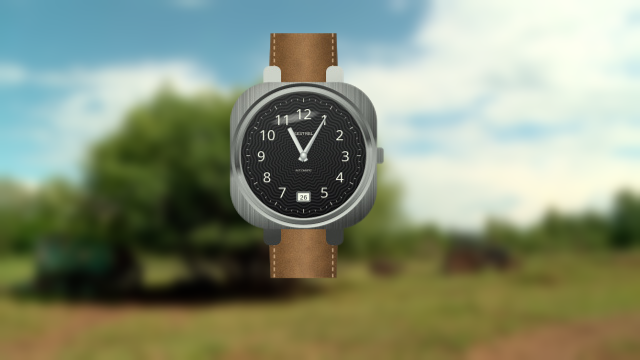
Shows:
11,05
